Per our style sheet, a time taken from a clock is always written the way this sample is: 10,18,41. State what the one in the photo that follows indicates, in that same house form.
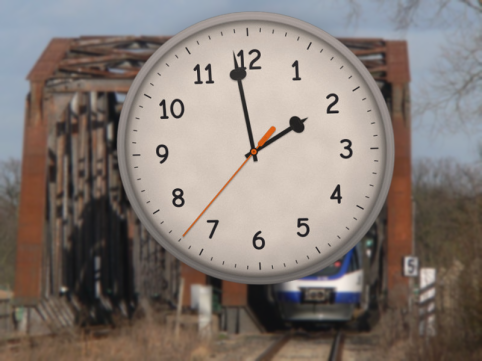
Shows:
1,58,37
